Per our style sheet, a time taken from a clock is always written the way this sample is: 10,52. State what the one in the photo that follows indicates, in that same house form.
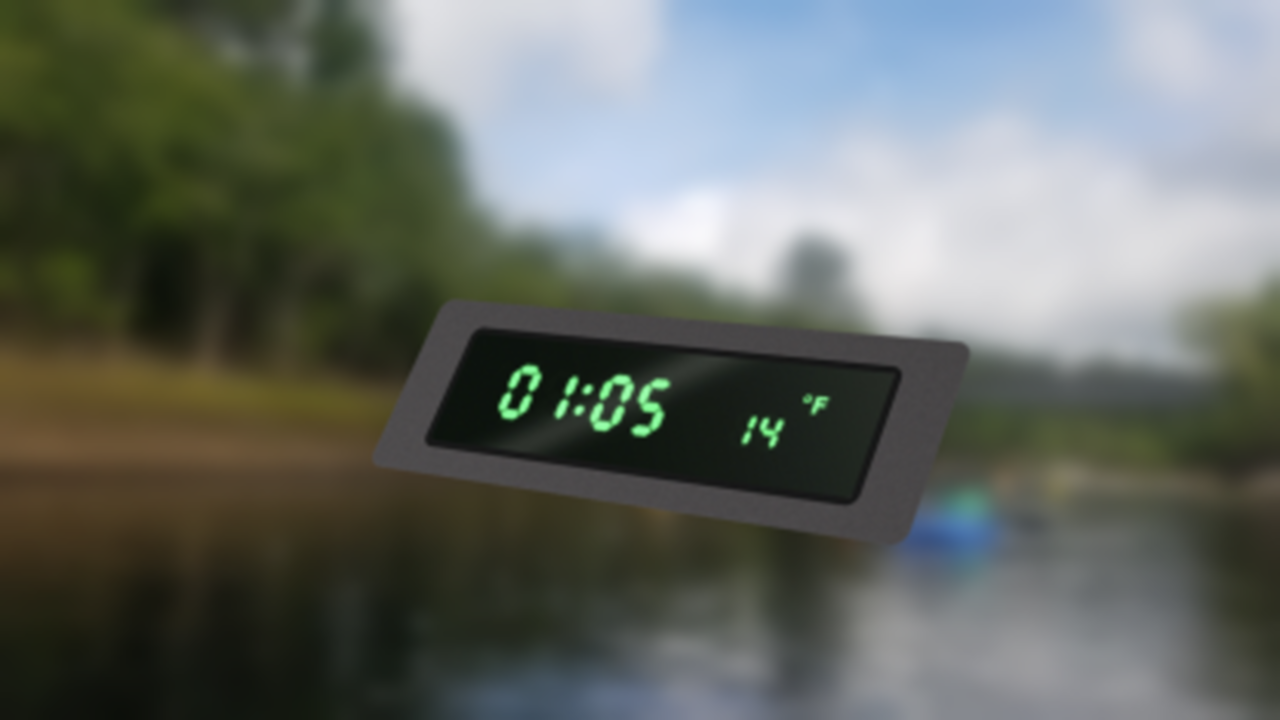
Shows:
1,05
